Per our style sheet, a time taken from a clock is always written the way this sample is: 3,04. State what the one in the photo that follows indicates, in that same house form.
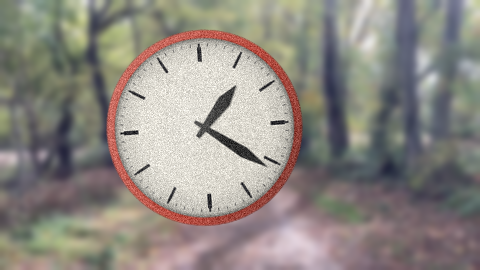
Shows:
1,21
